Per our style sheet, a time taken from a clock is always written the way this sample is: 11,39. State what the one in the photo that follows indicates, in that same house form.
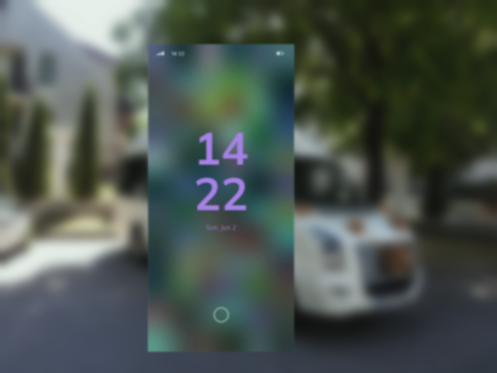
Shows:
14,22
